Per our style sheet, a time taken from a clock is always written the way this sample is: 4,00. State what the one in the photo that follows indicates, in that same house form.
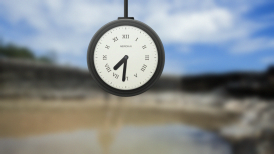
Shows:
7,31
